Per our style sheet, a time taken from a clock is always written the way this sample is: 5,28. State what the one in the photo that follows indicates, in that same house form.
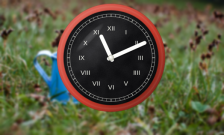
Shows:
11,11
